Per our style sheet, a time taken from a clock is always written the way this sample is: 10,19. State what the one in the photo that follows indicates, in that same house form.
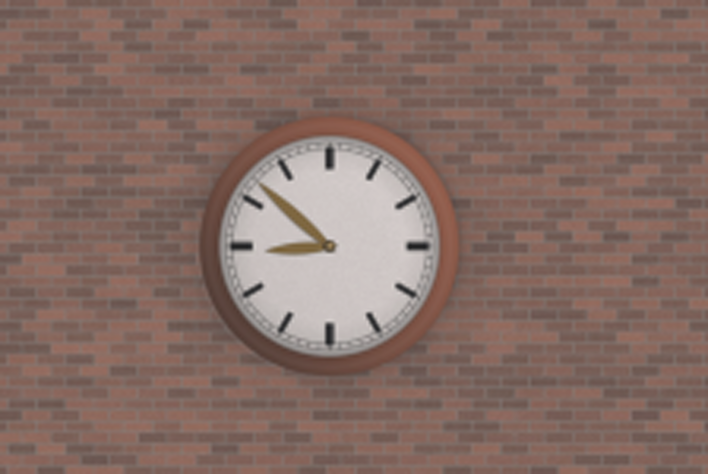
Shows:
8,52
